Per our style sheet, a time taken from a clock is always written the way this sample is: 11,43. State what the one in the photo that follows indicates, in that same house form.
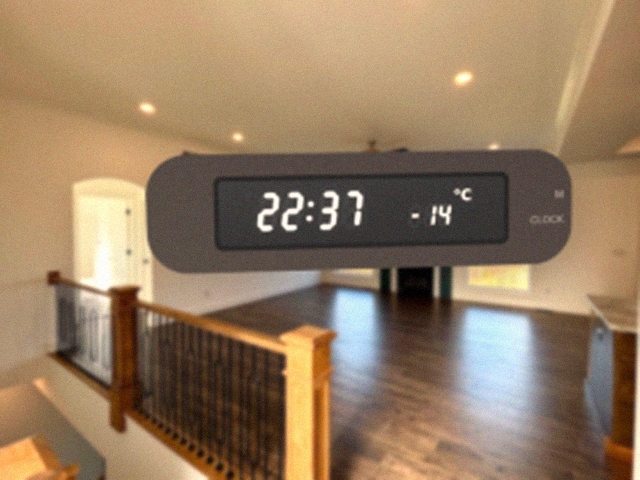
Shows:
22,37
